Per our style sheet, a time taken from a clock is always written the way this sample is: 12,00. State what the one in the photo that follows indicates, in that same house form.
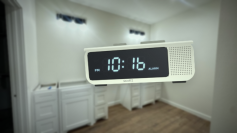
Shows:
10,16
